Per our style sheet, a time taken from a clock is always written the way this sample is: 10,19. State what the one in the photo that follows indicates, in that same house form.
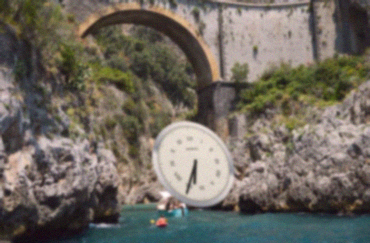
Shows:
6,35
